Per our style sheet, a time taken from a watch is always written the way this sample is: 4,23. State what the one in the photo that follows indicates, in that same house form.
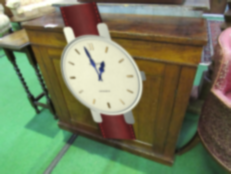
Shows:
12,58
